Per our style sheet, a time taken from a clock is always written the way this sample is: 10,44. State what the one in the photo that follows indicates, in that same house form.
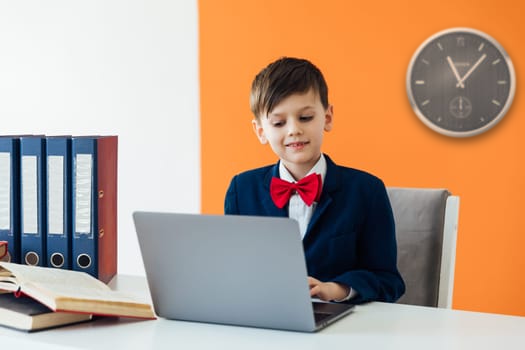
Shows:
11,07
